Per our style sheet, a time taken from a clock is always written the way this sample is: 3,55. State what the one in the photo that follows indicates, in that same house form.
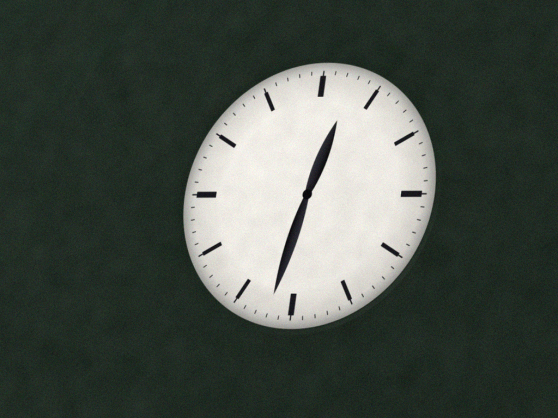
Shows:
12,32
